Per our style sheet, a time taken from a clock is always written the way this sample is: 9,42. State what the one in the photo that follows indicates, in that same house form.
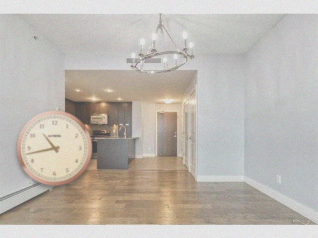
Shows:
10,43
